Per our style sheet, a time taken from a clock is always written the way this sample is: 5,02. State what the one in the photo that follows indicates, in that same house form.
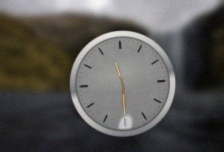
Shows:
11,30
